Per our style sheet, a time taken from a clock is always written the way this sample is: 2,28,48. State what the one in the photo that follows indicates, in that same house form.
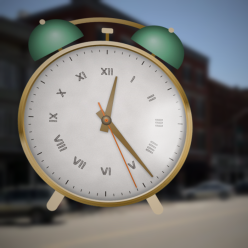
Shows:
12,23,26
